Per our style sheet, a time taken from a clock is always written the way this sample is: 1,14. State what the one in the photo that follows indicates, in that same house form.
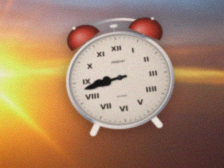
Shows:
8,43
